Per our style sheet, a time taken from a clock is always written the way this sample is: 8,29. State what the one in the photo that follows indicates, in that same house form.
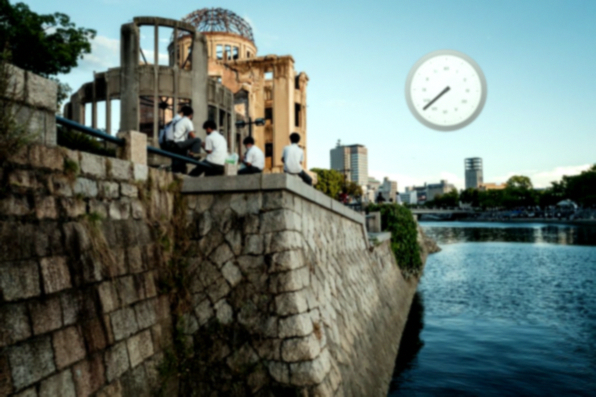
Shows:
7,38
